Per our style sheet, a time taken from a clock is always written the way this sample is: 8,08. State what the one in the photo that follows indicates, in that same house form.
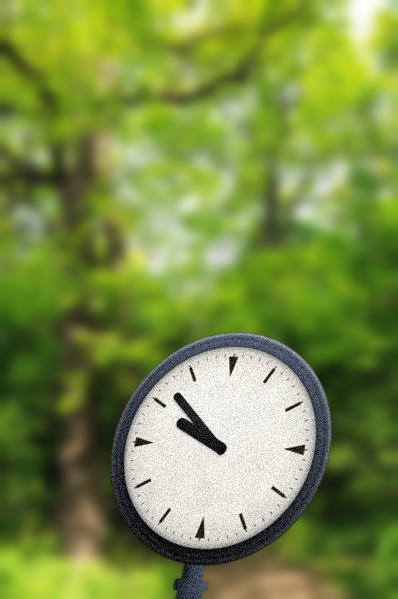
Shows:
9,52
